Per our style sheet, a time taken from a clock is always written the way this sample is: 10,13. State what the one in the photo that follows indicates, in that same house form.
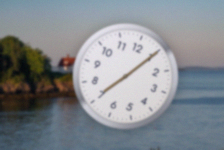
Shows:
7,05
